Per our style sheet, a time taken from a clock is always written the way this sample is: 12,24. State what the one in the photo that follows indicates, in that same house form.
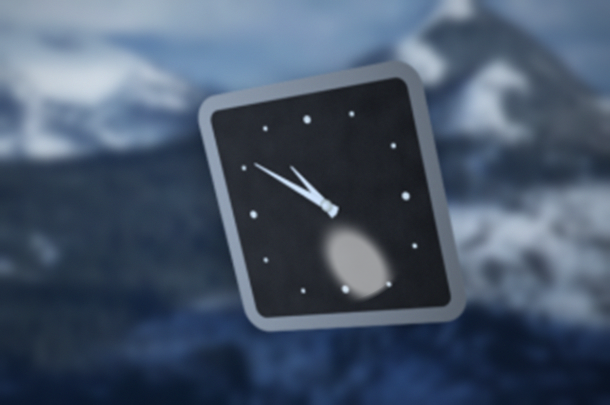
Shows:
10,51
